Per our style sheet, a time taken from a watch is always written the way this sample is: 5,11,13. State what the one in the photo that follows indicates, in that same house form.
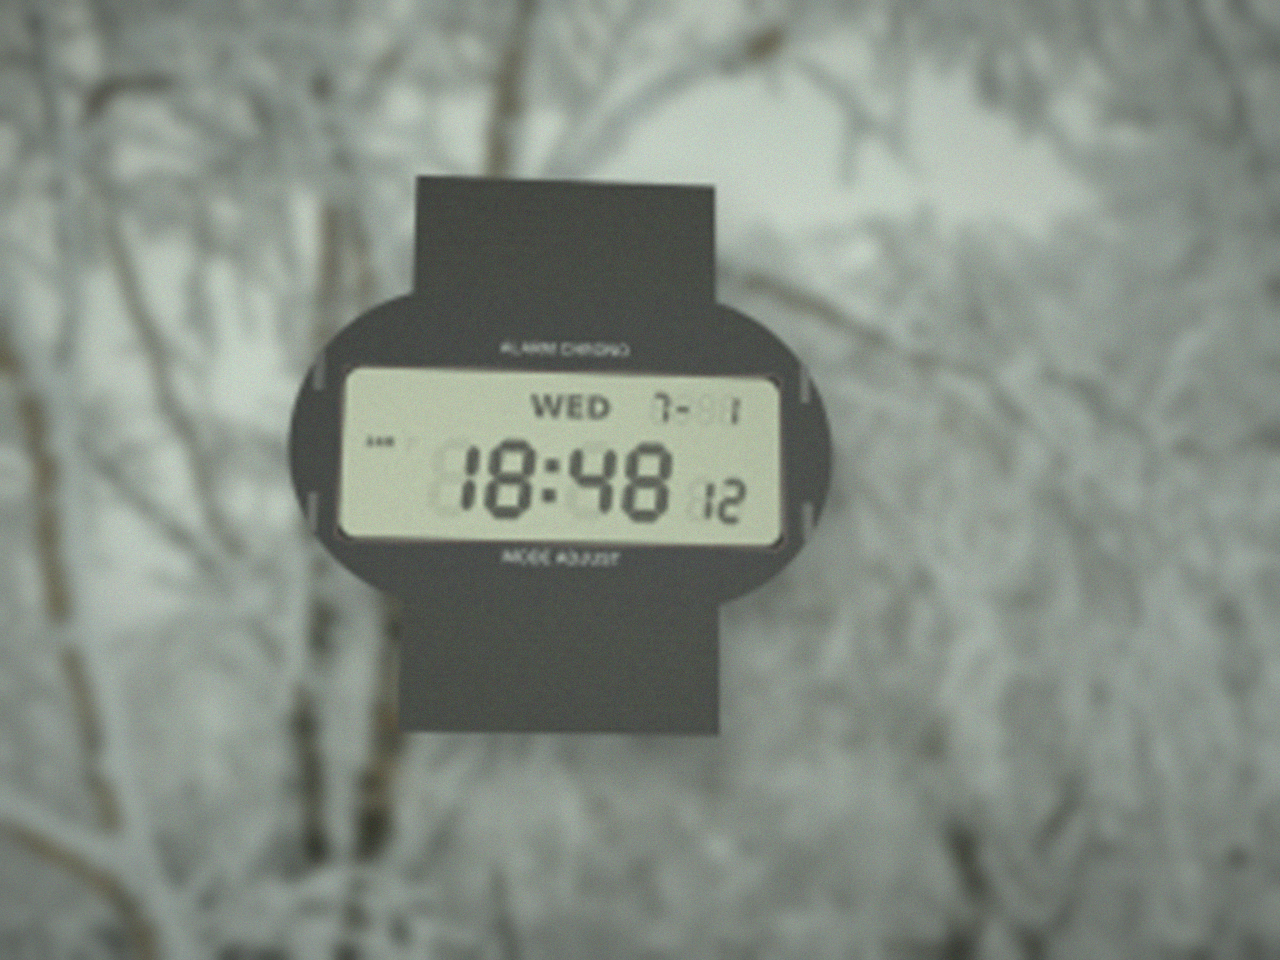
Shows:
18,48,12
